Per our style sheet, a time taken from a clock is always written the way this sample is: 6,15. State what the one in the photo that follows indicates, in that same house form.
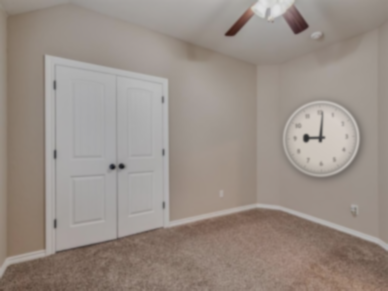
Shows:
9,01
